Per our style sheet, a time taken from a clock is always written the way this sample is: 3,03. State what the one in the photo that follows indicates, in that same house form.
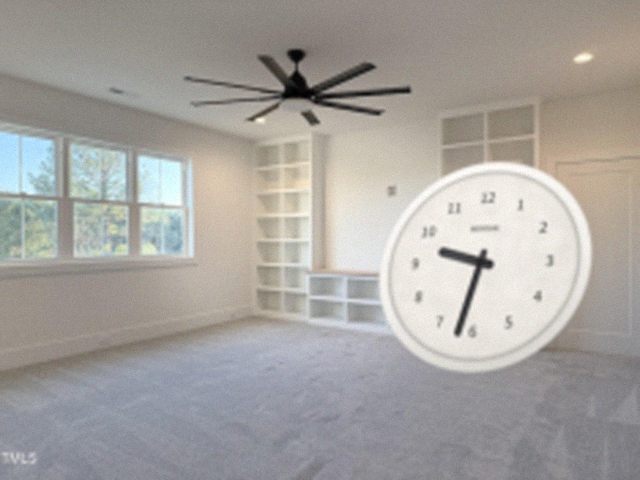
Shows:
9,32
